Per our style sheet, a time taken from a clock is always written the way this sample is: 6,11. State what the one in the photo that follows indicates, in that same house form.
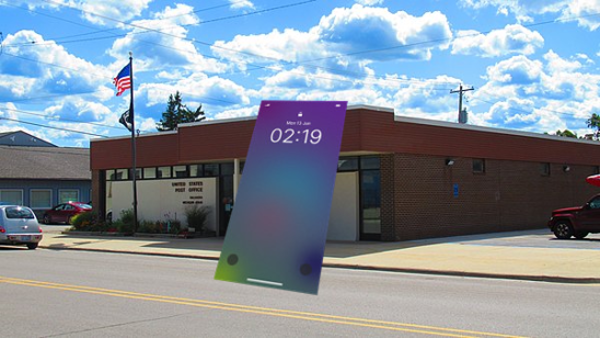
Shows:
2,19
